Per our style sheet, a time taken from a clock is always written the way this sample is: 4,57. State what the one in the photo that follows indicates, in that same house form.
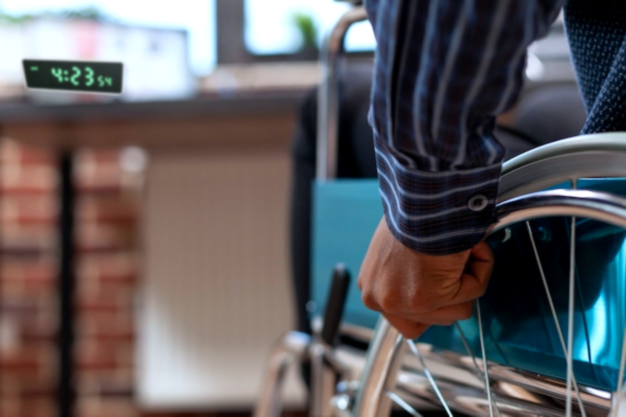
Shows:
4,23
